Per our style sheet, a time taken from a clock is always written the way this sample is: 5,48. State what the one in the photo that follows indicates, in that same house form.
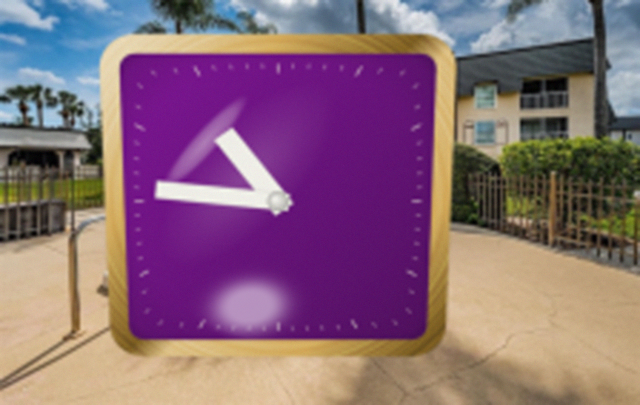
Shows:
10,46
